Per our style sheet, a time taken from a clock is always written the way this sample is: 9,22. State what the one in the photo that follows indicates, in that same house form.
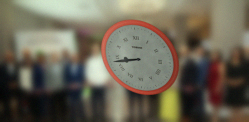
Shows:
8,43
